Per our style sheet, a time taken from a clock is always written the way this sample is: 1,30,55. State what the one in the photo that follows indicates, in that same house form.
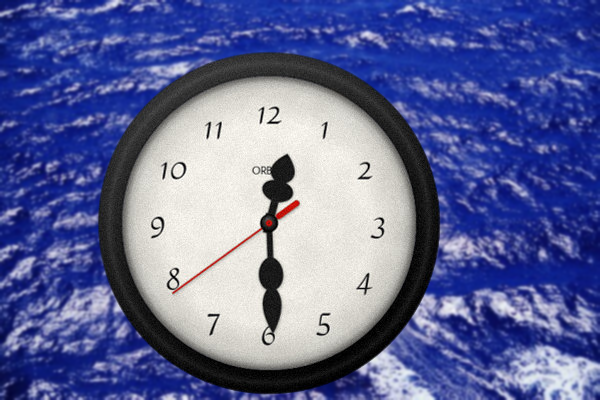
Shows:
12,29,39
